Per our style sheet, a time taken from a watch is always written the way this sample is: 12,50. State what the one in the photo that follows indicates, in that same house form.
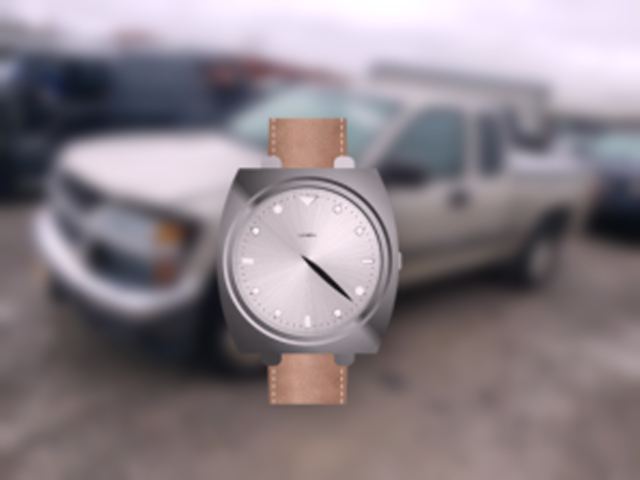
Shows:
4,22
